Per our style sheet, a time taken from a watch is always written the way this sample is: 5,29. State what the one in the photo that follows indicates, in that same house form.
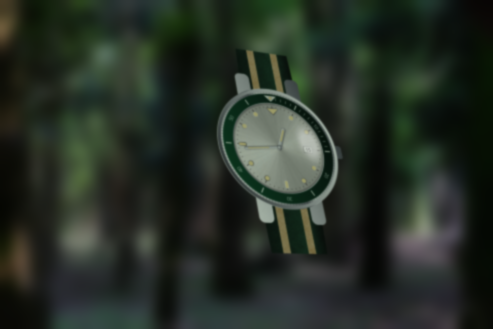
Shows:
12,44
